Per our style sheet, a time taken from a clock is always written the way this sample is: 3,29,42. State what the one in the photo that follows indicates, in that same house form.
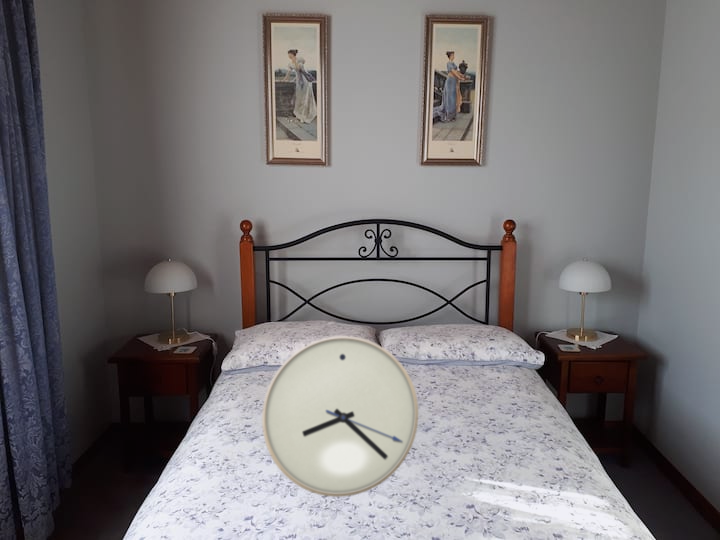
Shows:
8,22,19
